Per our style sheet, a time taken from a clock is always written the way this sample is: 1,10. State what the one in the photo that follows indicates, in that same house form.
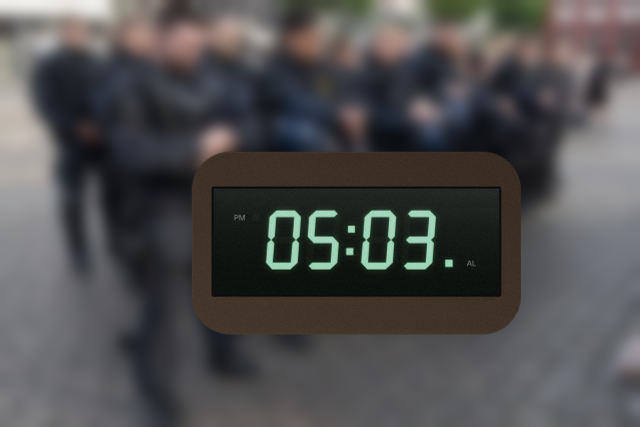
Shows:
5,03
